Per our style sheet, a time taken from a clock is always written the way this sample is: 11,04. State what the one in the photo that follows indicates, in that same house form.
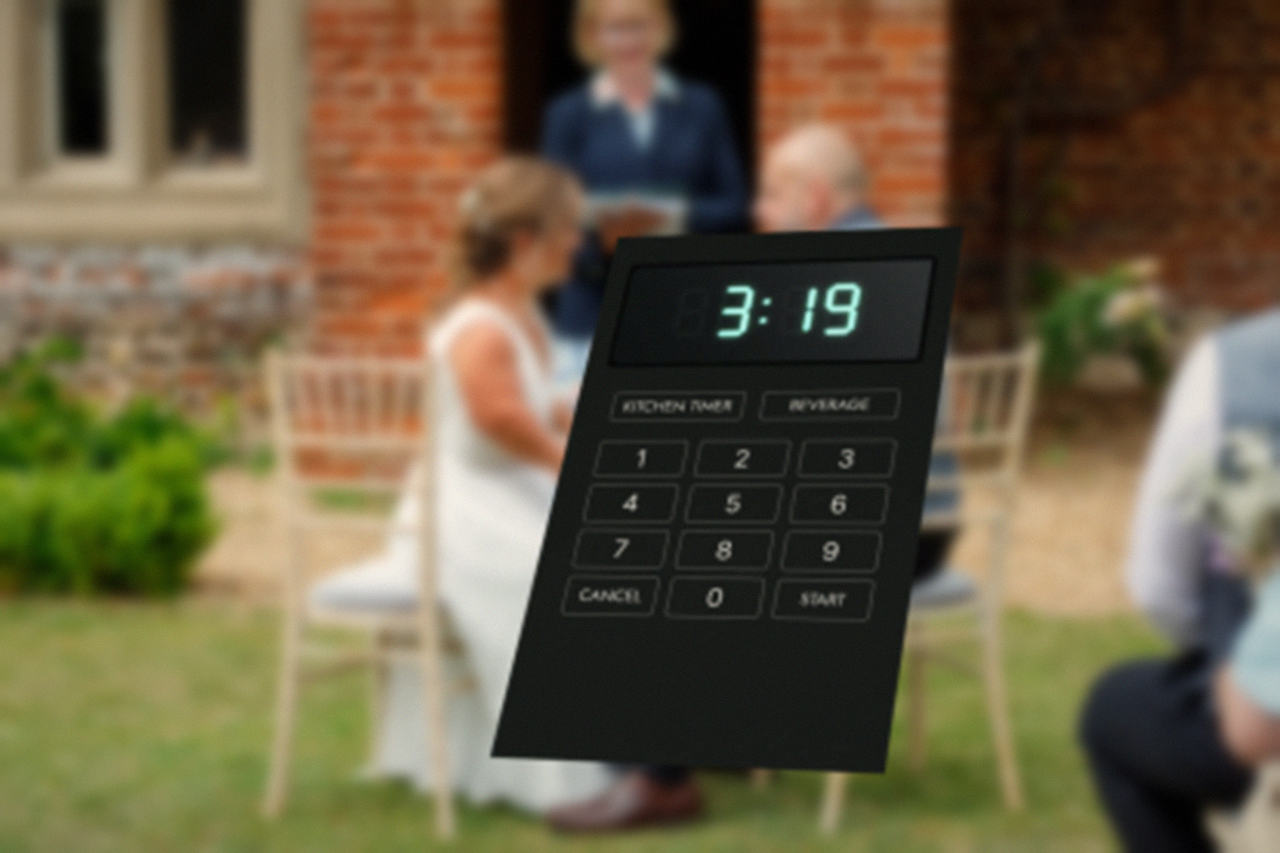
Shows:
3,19
